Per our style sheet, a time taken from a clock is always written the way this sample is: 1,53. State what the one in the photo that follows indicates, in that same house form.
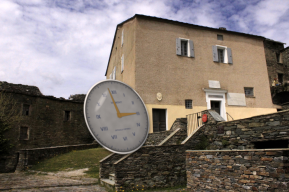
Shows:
2,58
